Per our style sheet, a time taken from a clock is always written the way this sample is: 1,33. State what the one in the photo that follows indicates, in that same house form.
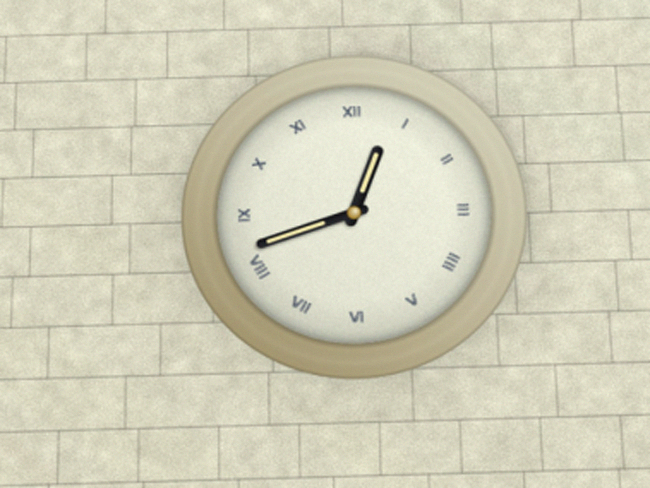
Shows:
12,42
